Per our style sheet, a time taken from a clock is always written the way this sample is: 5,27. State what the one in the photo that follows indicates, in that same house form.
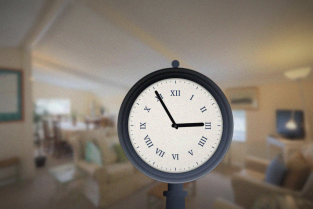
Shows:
2,55
